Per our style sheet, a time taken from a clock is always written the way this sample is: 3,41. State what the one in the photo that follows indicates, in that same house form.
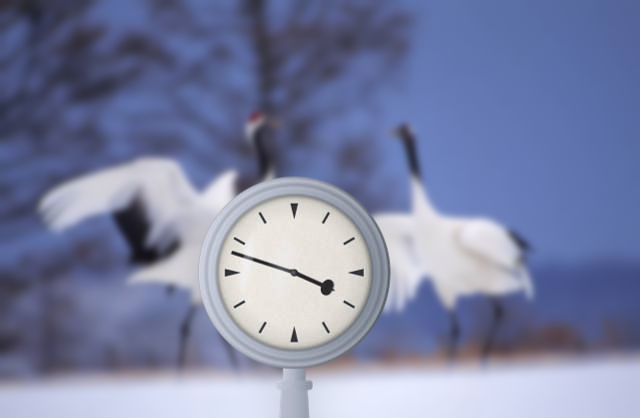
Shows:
3,48
